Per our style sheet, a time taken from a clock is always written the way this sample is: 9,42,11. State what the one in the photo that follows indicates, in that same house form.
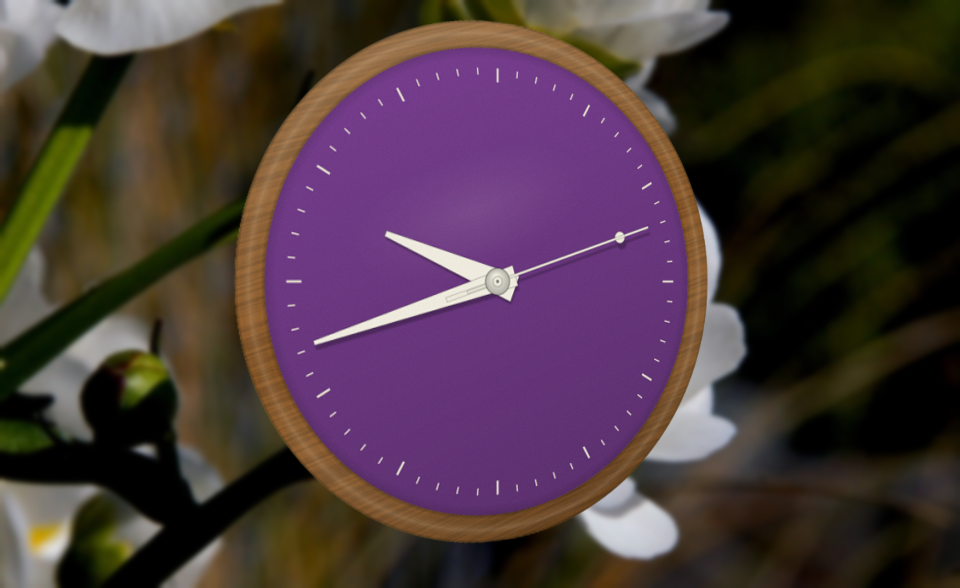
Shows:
9,42,12
